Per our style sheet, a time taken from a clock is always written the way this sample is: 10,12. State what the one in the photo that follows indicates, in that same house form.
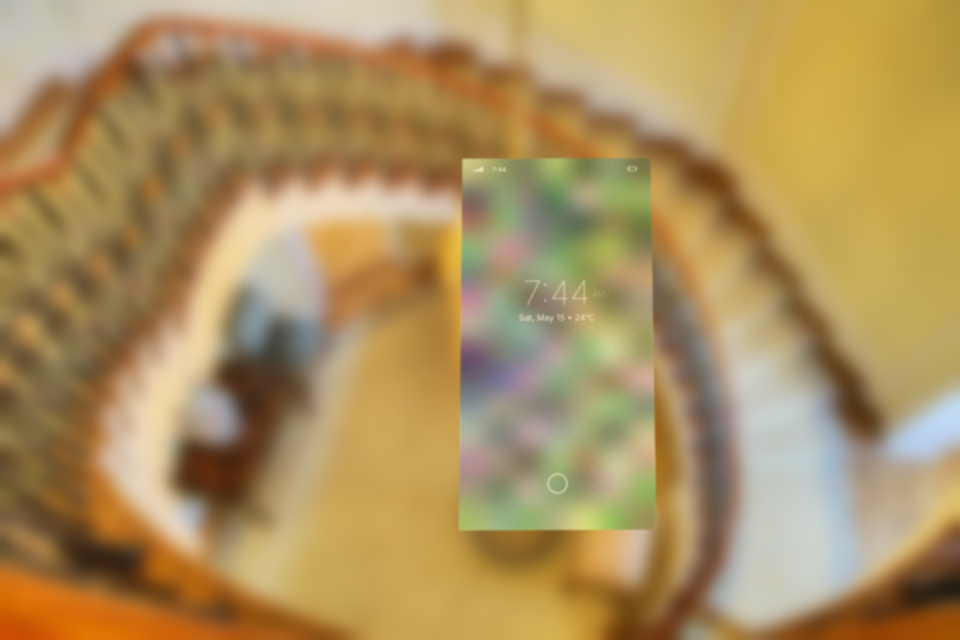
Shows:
7,44
